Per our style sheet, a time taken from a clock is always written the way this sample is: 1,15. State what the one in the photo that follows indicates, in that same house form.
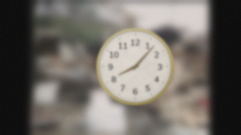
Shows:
8,07
